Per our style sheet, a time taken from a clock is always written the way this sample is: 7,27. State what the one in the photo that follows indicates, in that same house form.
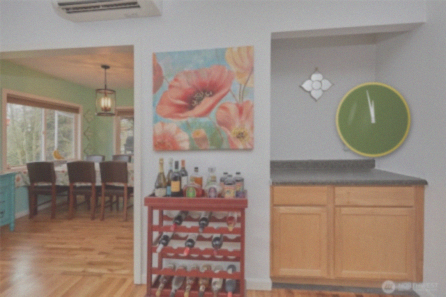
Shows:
11,58
